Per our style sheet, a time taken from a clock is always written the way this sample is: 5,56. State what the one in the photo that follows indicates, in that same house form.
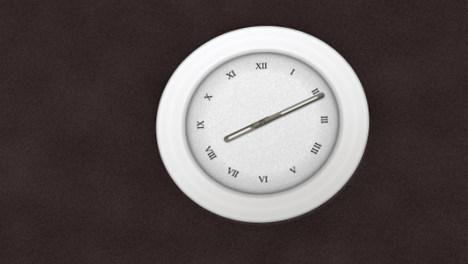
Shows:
8,11
